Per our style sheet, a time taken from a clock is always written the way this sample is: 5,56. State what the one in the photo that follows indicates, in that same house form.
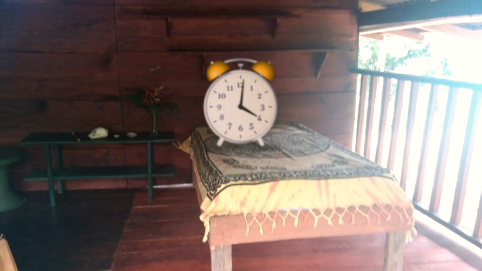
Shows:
4,01
